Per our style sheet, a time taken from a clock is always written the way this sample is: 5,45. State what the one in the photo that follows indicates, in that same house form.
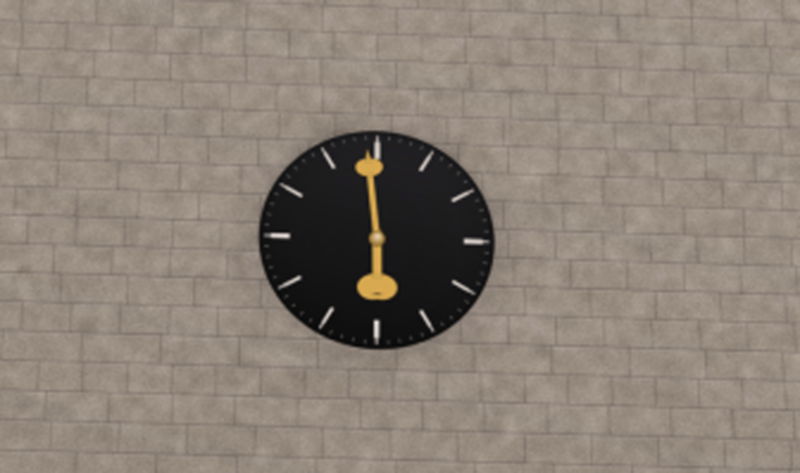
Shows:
5,59
